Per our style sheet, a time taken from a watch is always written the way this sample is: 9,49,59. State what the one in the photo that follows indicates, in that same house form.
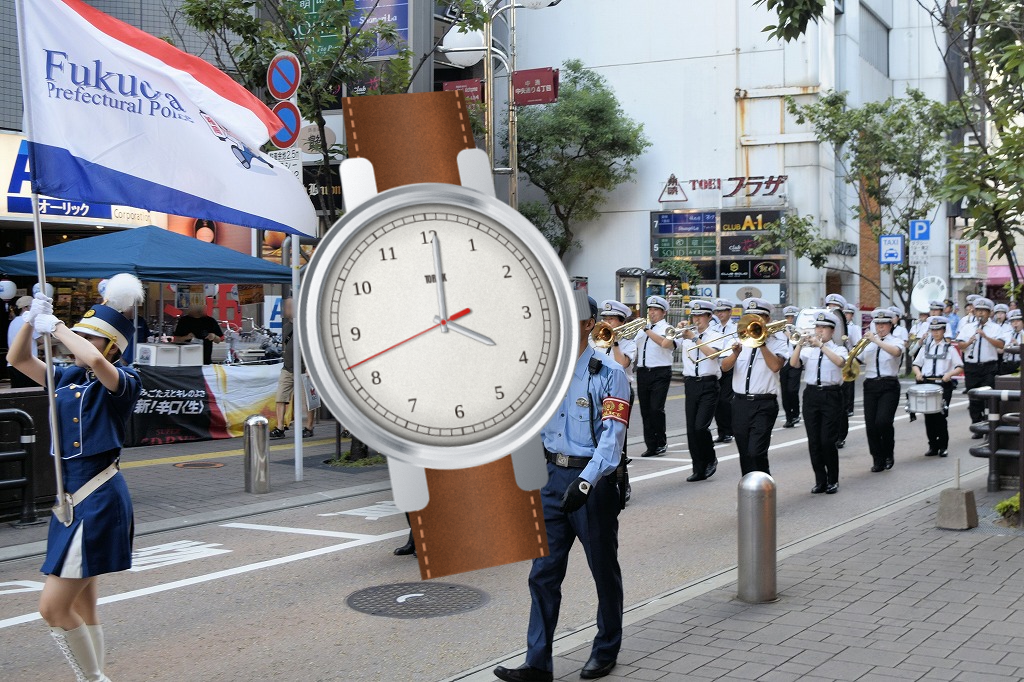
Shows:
4,00,42
